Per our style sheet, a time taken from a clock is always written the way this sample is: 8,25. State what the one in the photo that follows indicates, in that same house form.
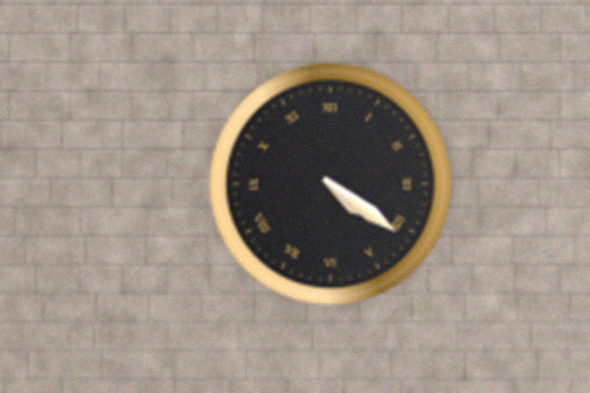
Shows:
4,21
